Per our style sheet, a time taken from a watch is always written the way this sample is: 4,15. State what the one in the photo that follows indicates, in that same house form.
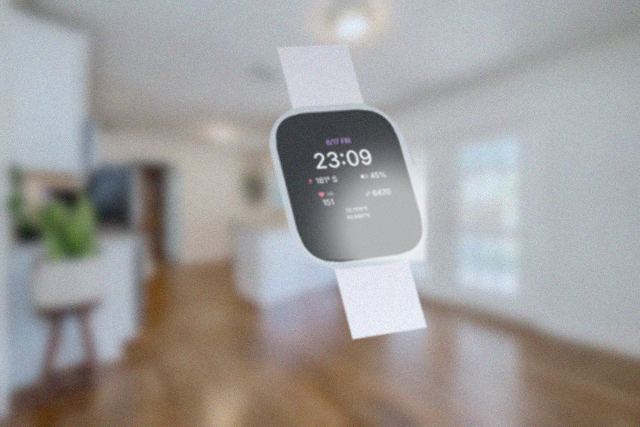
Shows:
23,09
